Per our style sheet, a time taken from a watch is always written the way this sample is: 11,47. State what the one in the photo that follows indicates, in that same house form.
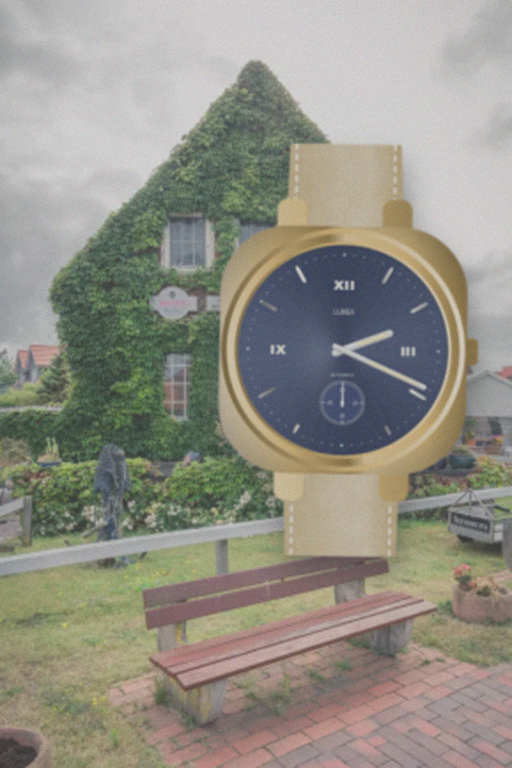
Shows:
2,19
